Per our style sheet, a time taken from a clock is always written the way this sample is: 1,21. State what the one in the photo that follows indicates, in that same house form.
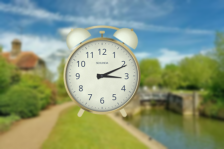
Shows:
3,11
